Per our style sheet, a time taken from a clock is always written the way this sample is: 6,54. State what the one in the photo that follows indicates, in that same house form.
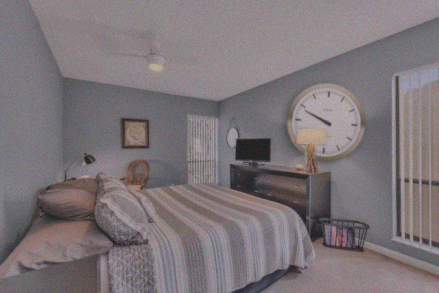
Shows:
9,49
